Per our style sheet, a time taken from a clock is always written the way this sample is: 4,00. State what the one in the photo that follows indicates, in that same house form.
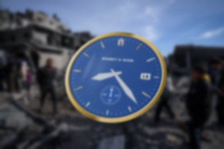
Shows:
8,23
